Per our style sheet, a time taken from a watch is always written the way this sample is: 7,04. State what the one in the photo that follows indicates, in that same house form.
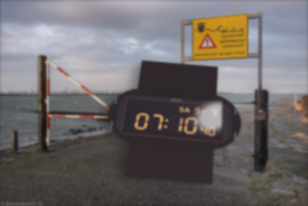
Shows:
7,10
